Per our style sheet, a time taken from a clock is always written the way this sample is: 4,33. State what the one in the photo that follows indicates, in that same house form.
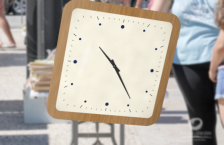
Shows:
10,24
